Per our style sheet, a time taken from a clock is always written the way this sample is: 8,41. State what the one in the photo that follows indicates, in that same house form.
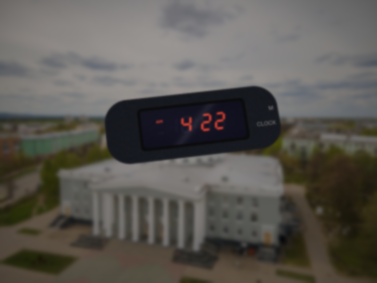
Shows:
4,22
